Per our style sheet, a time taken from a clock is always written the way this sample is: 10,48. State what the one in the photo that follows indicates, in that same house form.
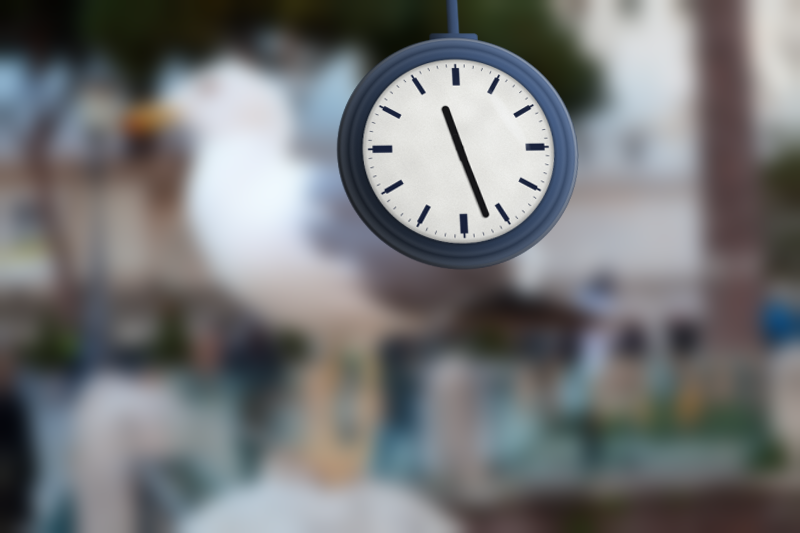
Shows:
11,27
